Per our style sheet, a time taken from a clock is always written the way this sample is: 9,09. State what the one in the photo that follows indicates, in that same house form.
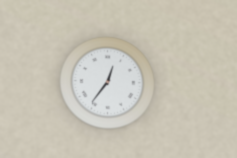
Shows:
12,36
